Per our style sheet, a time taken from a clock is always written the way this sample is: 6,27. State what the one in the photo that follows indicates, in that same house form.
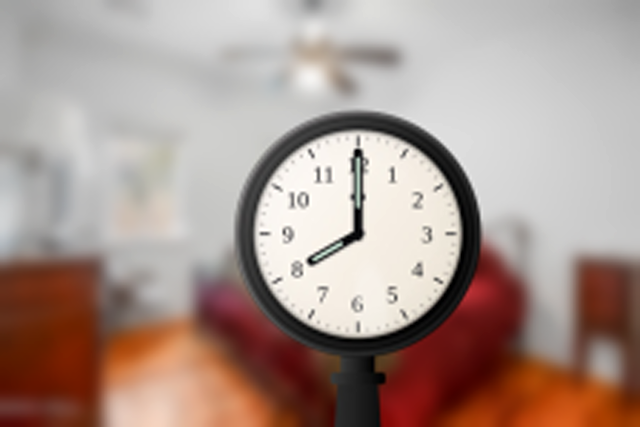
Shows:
8,00
